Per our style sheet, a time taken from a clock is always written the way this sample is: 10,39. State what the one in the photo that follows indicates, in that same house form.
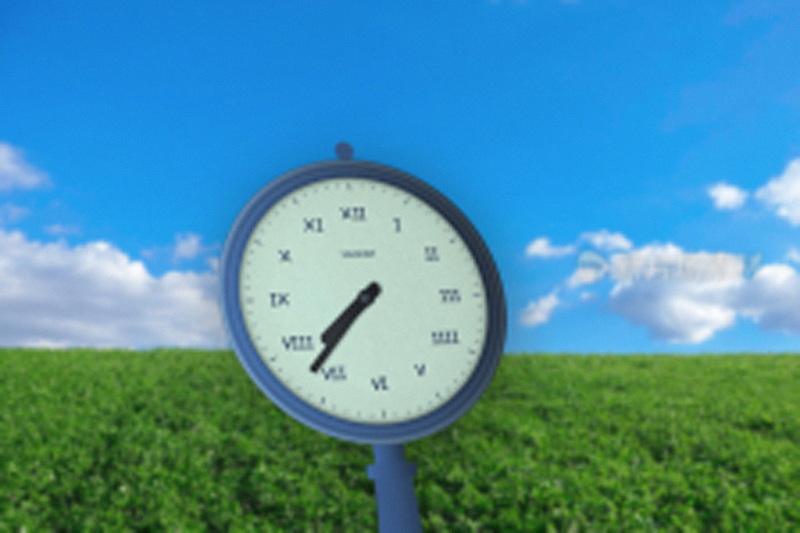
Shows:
7,37
